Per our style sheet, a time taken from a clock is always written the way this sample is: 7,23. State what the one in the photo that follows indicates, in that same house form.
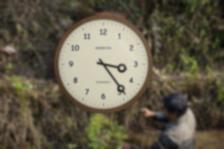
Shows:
3,24
